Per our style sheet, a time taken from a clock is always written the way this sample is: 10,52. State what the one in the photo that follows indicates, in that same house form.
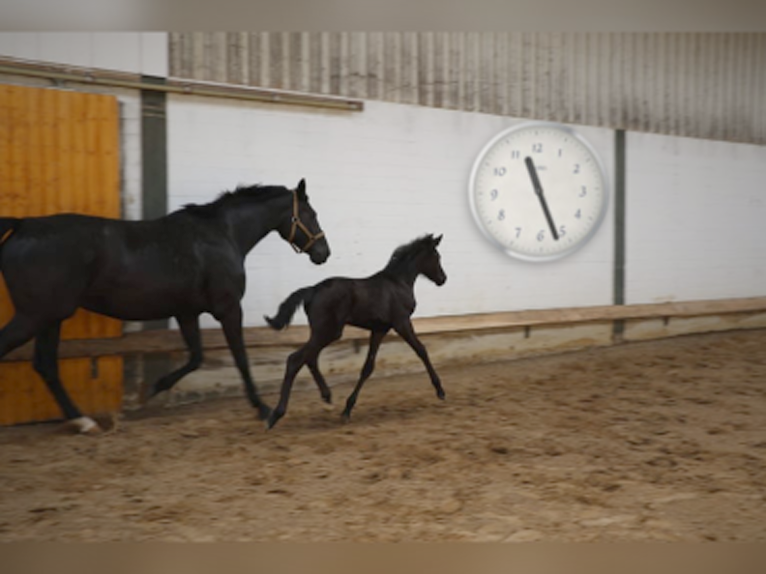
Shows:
11,27
